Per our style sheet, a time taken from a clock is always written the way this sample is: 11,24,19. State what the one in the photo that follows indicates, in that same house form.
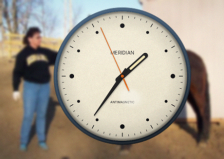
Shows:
1,35,56
